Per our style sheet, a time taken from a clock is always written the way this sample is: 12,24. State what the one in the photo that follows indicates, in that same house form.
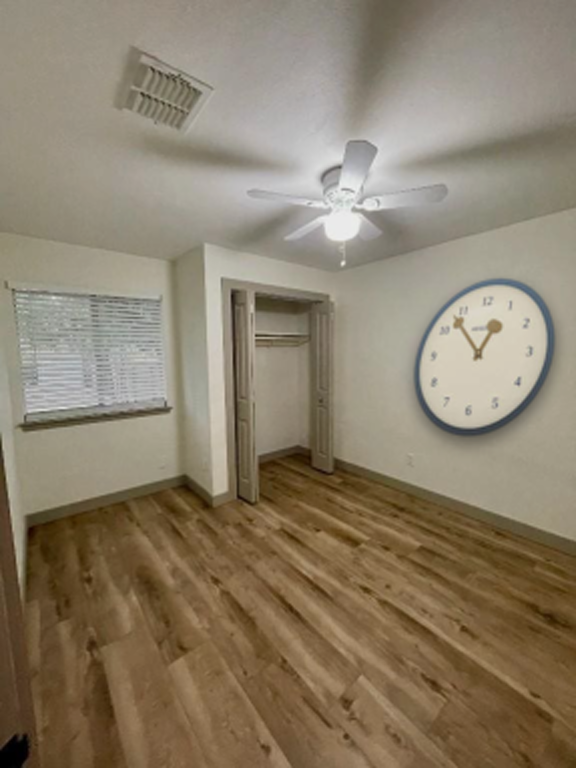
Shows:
12,53
